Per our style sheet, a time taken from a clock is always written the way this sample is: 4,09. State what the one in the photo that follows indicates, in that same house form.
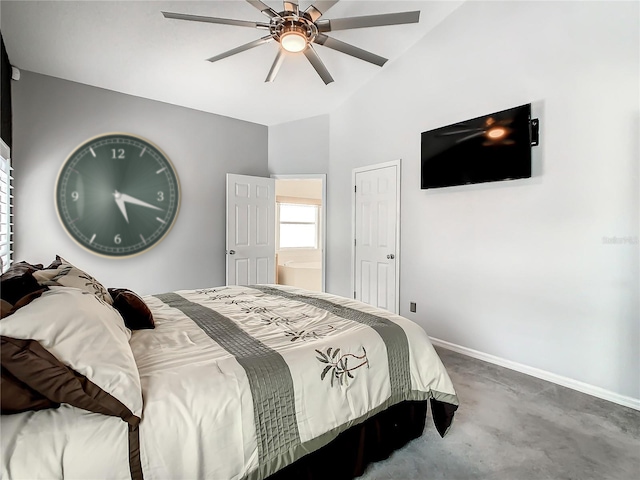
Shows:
5,18
